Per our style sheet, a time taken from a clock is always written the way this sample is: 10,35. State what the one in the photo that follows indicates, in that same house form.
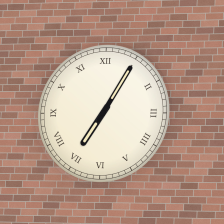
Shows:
7,05
